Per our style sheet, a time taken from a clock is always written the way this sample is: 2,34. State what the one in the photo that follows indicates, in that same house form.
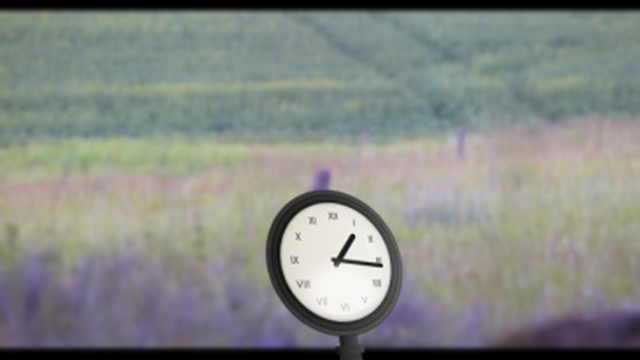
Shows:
1,16
